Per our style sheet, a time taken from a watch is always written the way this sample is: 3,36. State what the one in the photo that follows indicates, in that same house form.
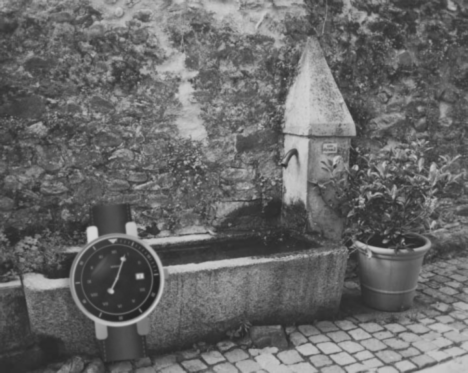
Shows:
7,04
